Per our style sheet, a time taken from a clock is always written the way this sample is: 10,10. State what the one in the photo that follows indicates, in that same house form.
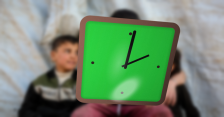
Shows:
2,01
